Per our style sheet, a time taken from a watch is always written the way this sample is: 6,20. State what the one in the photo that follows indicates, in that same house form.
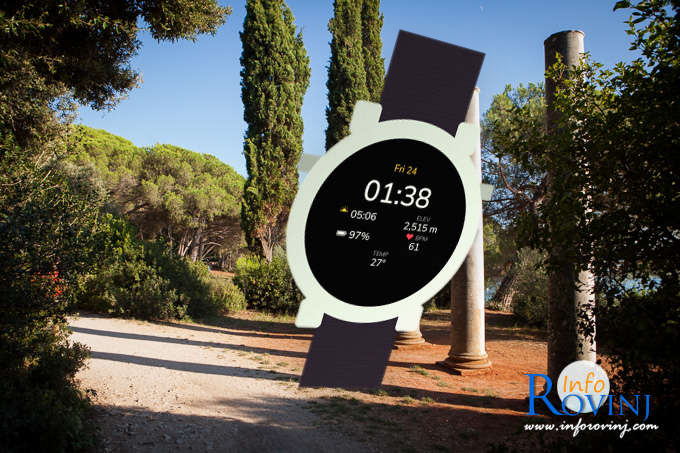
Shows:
1,38
